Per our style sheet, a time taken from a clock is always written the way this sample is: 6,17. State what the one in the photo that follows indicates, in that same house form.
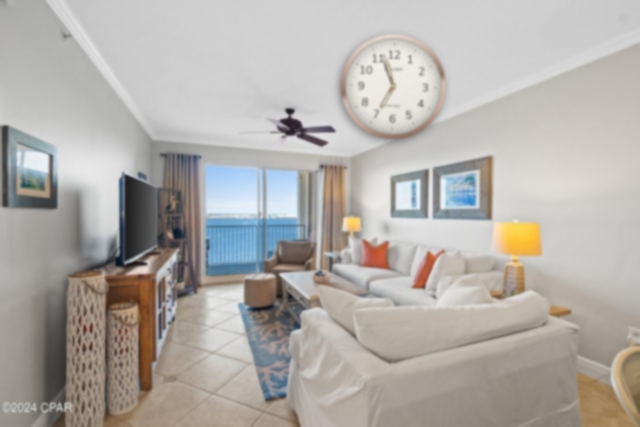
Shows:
6,57
